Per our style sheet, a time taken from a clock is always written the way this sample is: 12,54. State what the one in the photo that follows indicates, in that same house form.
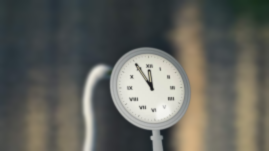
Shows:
11,55
